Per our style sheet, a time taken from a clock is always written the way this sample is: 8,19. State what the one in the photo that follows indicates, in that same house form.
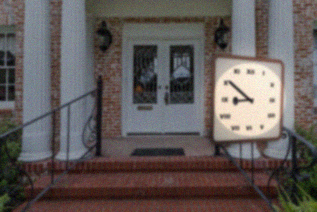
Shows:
8,51
